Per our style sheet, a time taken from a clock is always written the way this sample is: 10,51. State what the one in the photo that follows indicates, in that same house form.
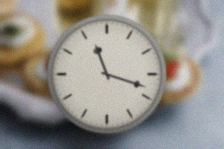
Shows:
11,18
